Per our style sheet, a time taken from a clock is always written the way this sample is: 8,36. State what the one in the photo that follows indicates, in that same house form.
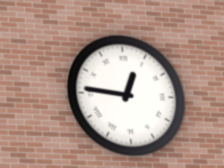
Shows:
12,46
